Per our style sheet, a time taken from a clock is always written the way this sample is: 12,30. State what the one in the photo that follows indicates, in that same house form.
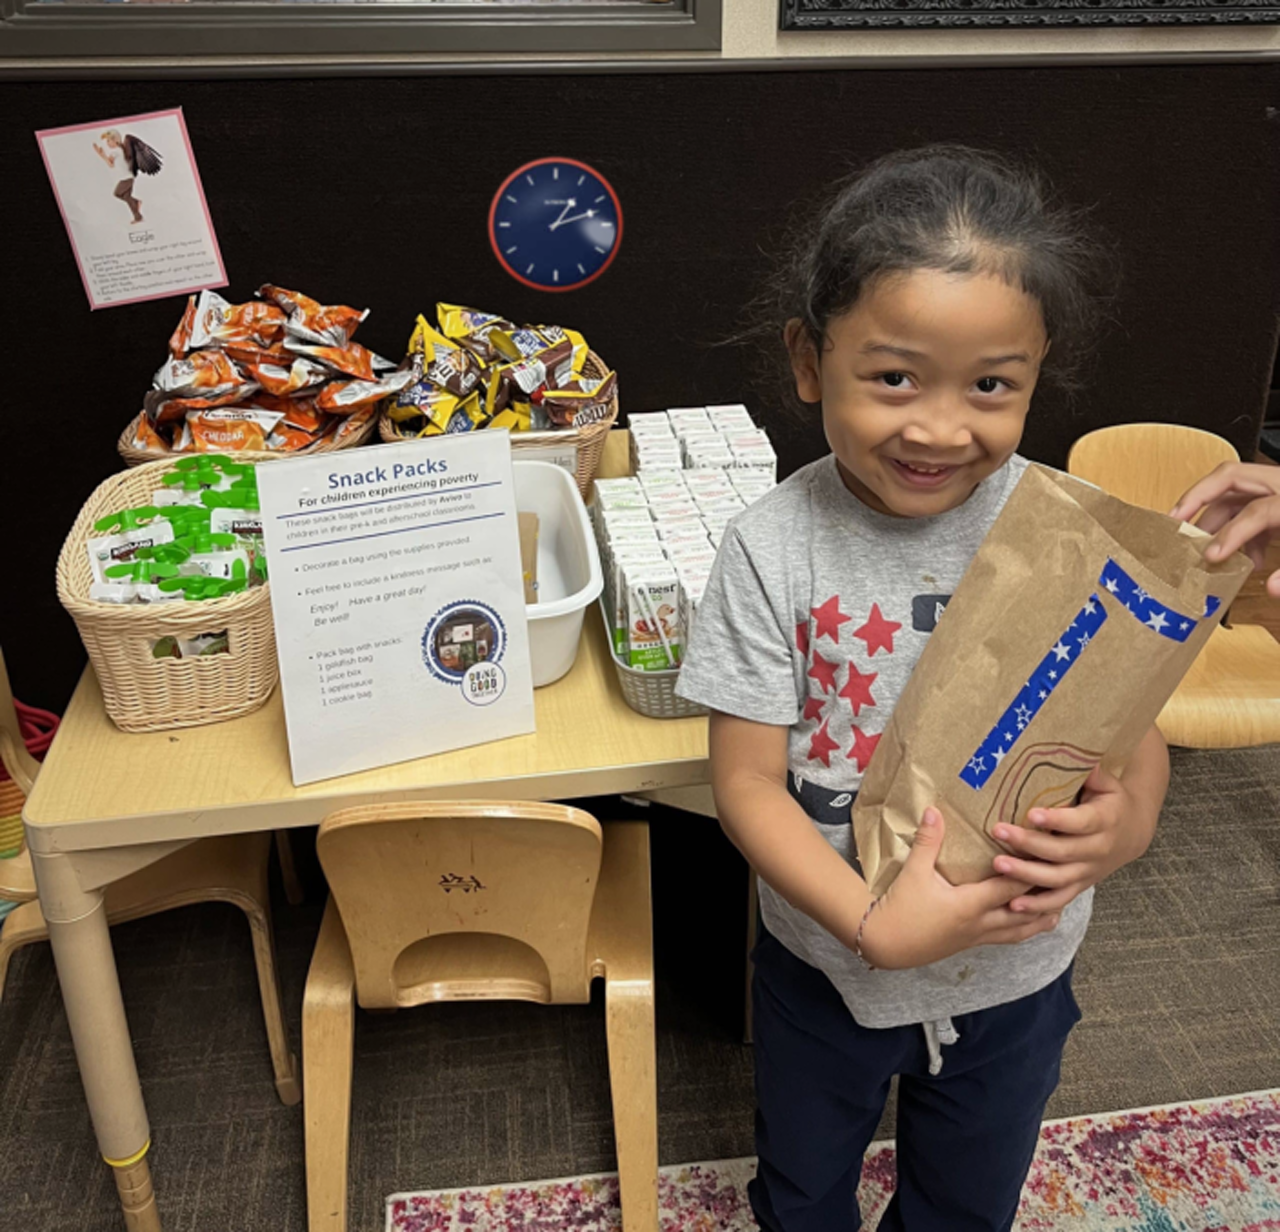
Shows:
1,12
